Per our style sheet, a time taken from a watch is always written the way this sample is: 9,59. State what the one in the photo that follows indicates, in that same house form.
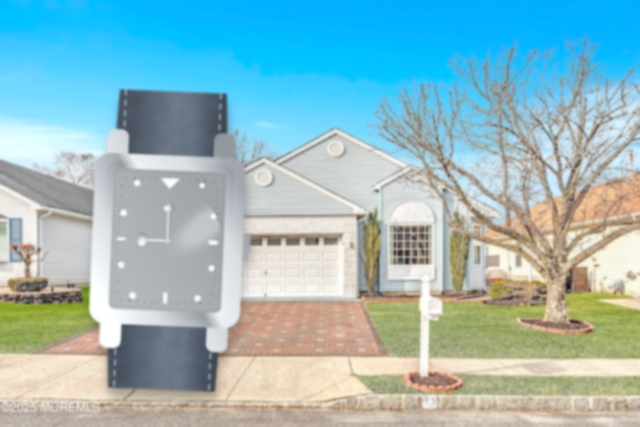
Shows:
9,00
